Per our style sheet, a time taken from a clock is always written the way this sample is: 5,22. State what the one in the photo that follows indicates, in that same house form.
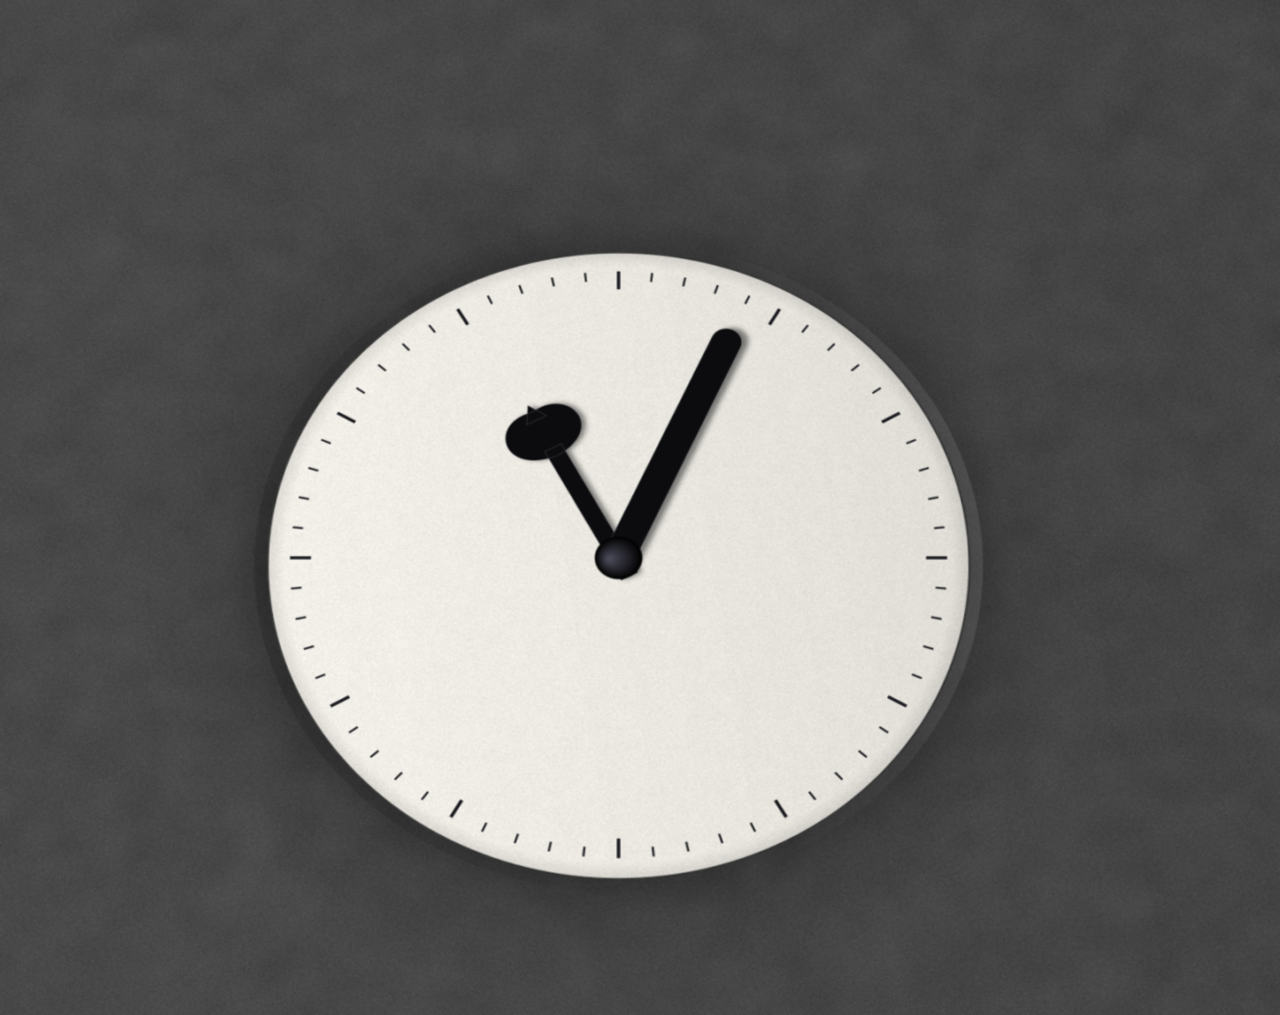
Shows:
11,04
